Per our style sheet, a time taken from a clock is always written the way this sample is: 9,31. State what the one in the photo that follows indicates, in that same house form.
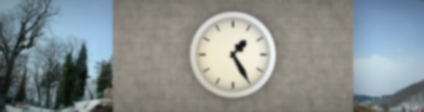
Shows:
1,25
